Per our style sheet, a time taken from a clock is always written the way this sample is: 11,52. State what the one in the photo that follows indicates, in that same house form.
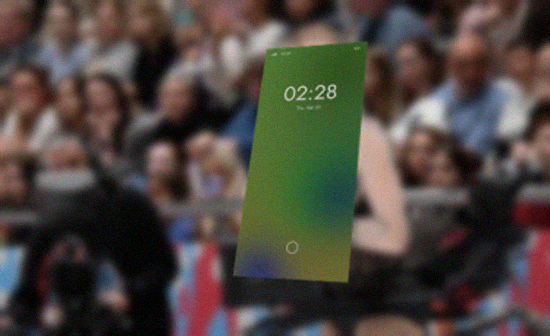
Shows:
2,28
